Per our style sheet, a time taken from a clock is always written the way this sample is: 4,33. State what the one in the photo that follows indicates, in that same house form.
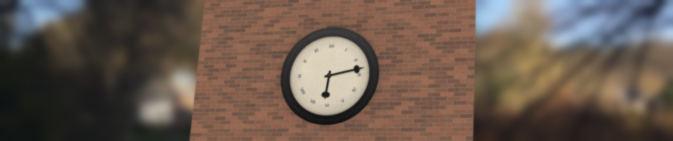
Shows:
6,13
